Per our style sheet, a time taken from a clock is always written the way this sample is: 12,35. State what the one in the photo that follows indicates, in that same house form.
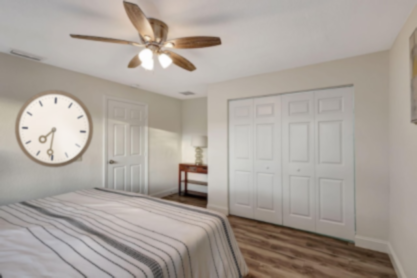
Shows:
7,31
